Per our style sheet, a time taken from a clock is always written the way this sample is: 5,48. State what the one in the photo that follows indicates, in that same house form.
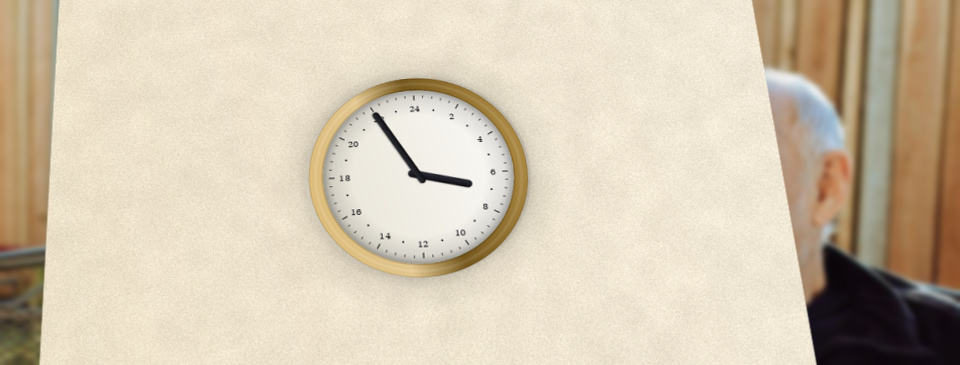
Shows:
6,55
